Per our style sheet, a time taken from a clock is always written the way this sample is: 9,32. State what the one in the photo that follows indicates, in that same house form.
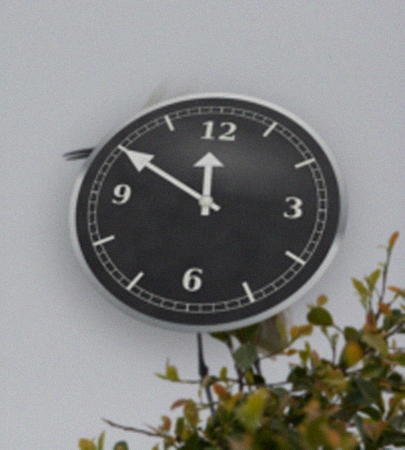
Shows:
11,50
